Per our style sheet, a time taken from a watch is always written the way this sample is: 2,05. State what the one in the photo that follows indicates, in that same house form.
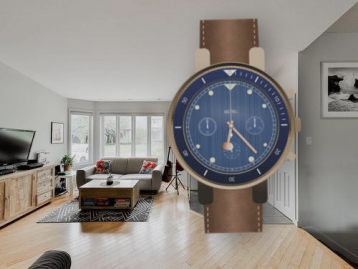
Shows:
6,23
